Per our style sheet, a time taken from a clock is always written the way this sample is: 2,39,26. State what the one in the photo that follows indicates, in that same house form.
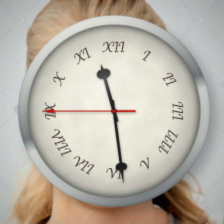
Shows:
11,28,45
